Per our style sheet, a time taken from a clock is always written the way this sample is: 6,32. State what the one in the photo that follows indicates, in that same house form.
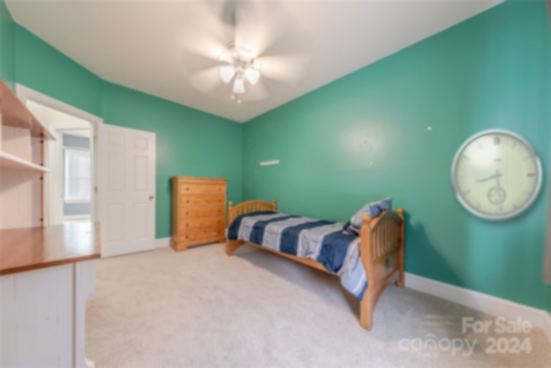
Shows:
8,29
